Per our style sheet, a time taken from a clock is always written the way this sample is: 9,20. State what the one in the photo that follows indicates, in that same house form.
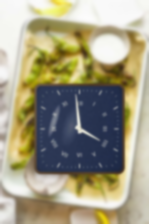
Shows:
3,59
